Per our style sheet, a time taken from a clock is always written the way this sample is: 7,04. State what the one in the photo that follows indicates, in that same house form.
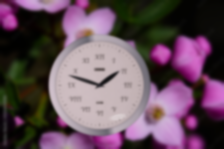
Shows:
1,48
